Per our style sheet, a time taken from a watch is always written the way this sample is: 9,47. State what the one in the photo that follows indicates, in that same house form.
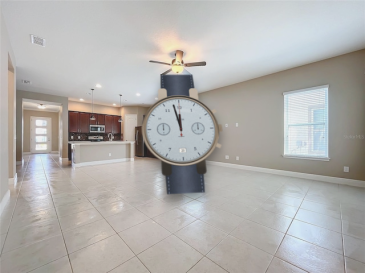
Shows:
11,58
